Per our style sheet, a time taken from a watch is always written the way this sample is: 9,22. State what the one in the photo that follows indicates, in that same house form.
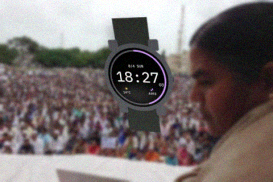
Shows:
18,27
